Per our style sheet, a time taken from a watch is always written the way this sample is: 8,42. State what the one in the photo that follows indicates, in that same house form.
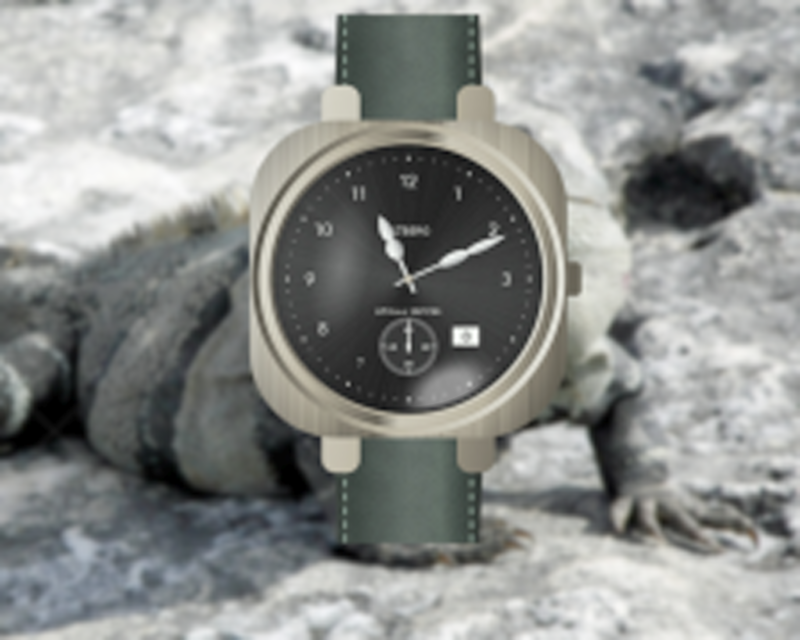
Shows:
11,11
